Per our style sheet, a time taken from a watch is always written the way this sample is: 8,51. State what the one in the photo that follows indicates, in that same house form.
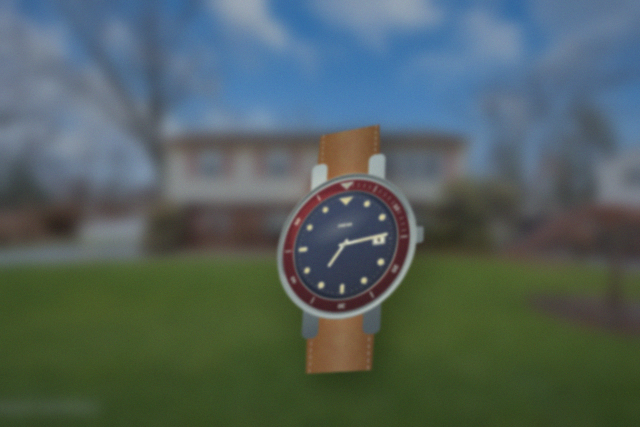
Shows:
7,14
